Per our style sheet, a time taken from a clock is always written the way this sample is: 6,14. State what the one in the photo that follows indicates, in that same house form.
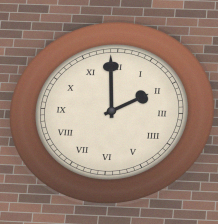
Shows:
1,59
